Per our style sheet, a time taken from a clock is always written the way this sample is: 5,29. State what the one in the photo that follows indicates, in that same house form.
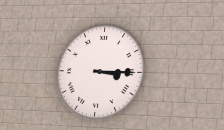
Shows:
3,15
